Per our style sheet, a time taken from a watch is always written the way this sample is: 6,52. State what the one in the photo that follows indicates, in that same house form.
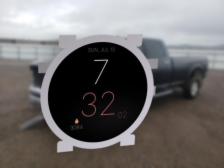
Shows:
7,32
